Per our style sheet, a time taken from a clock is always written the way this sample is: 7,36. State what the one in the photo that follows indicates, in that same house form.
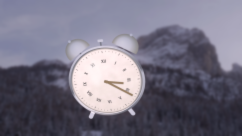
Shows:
3,21
